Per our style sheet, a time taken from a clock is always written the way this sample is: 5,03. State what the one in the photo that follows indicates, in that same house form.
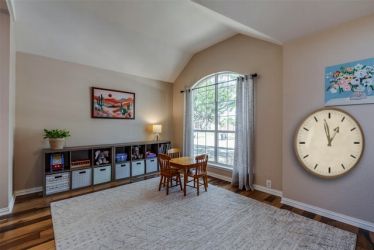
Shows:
12,58
